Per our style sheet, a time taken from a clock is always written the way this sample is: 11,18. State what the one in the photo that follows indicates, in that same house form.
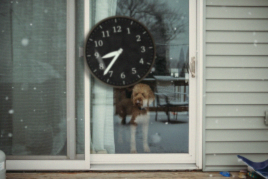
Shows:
8,37
